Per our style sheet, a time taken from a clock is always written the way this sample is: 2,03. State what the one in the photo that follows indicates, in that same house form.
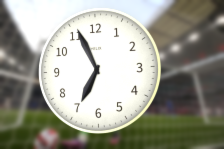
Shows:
6,56
